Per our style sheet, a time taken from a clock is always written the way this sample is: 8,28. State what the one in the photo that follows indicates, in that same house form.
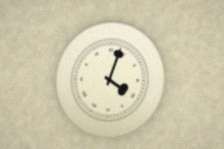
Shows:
4,03
